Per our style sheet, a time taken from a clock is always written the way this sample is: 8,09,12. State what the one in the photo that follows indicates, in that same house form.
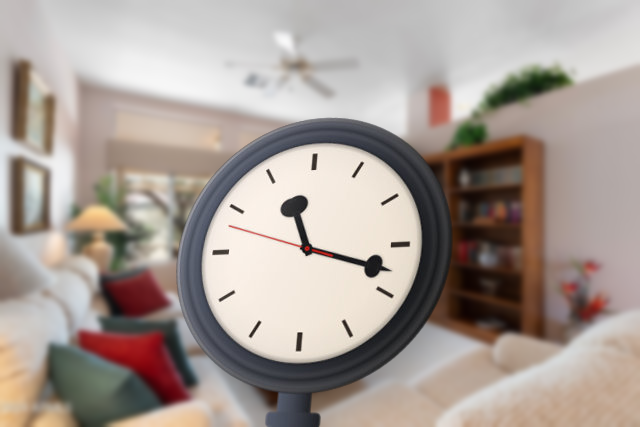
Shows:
11,17,48
